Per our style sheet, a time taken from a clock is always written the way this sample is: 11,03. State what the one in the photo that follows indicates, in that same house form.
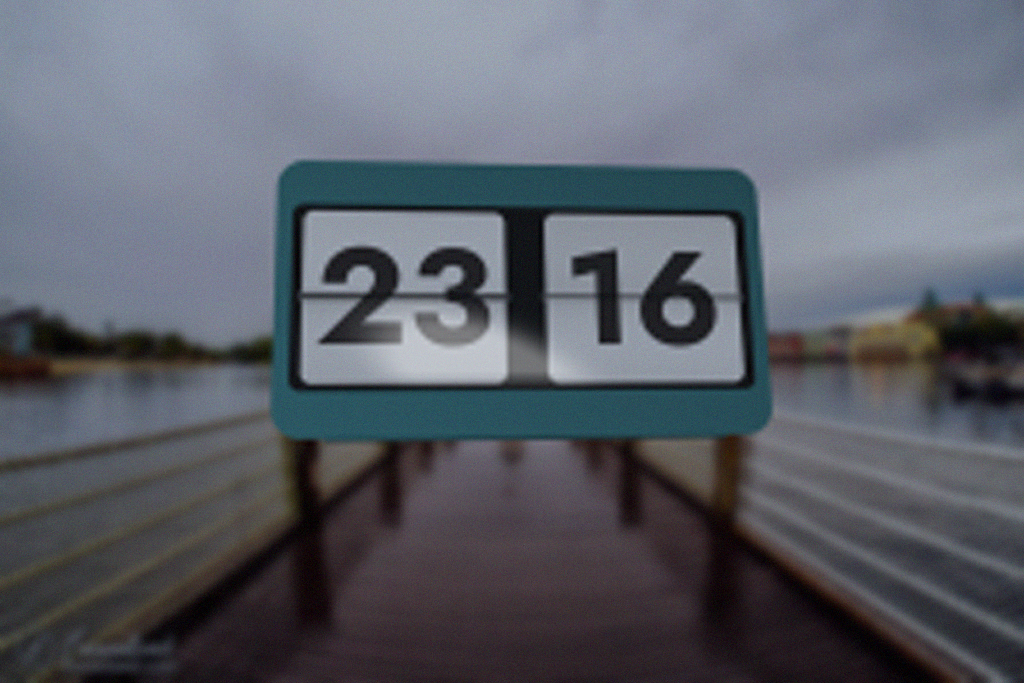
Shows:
23,16
